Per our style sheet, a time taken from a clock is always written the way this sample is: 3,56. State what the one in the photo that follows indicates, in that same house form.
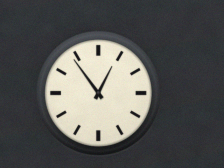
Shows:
12,54
